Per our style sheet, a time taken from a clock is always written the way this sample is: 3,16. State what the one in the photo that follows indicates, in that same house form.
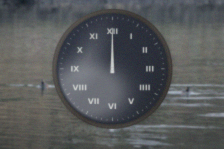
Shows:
12,00
